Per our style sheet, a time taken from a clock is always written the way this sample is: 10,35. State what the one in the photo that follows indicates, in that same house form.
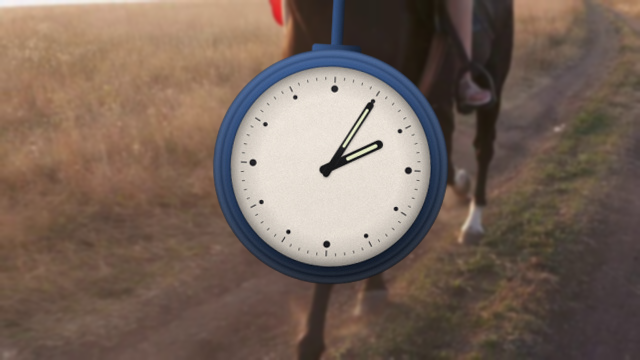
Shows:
2,05
